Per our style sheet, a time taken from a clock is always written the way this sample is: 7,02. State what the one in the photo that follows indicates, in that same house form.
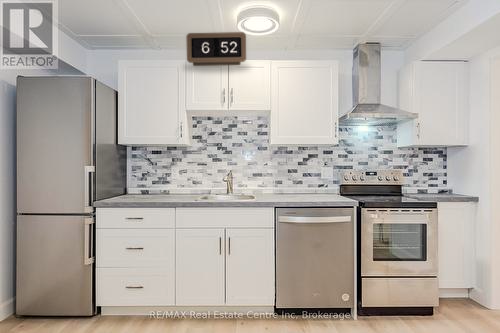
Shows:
6,52
